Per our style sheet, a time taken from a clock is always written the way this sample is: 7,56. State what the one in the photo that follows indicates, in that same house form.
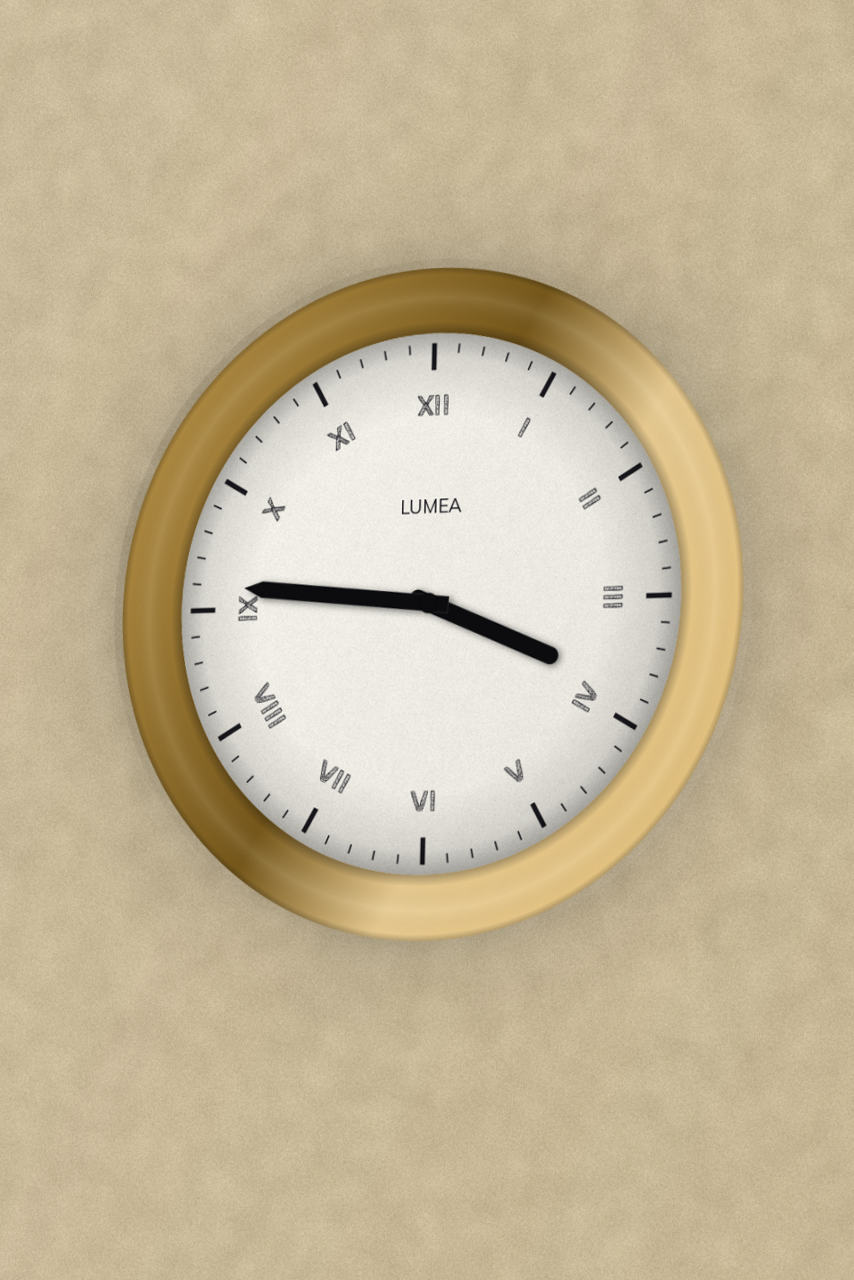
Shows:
3,46
